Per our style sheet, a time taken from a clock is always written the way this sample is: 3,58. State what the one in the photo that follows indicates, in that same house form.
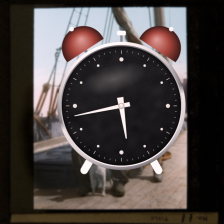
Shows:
5,43
